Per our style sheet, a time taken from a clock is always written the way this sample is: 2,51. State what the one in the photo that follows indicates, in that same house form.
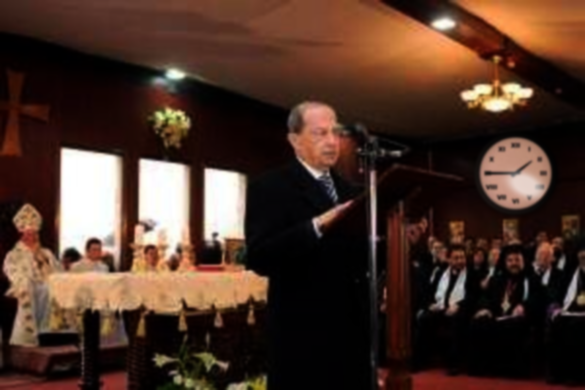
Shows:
1,45
